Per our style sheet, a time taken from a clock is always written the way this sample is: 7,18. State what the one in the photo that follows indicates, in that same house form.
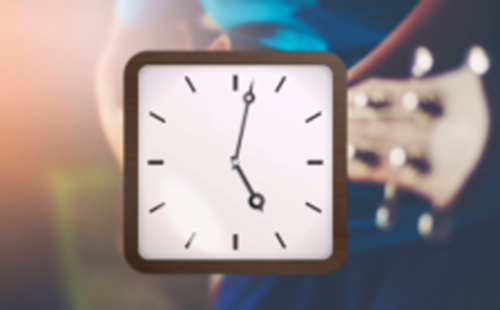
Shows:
5,02
